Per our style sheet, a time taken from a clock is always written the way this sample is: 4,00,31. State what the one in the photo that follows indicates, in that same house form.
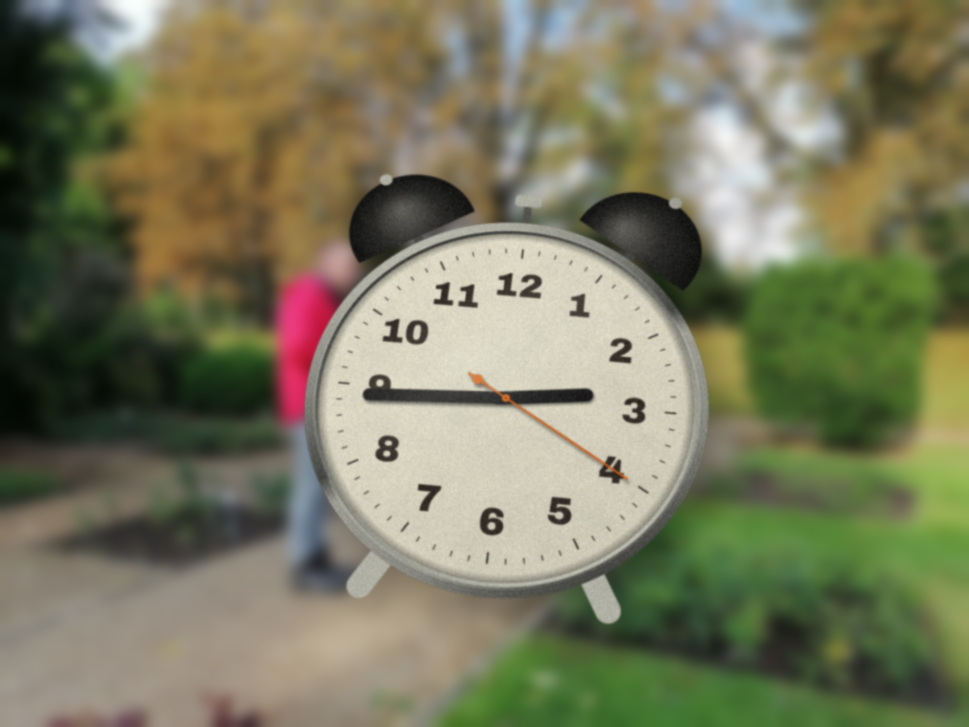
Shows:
2,44,20
